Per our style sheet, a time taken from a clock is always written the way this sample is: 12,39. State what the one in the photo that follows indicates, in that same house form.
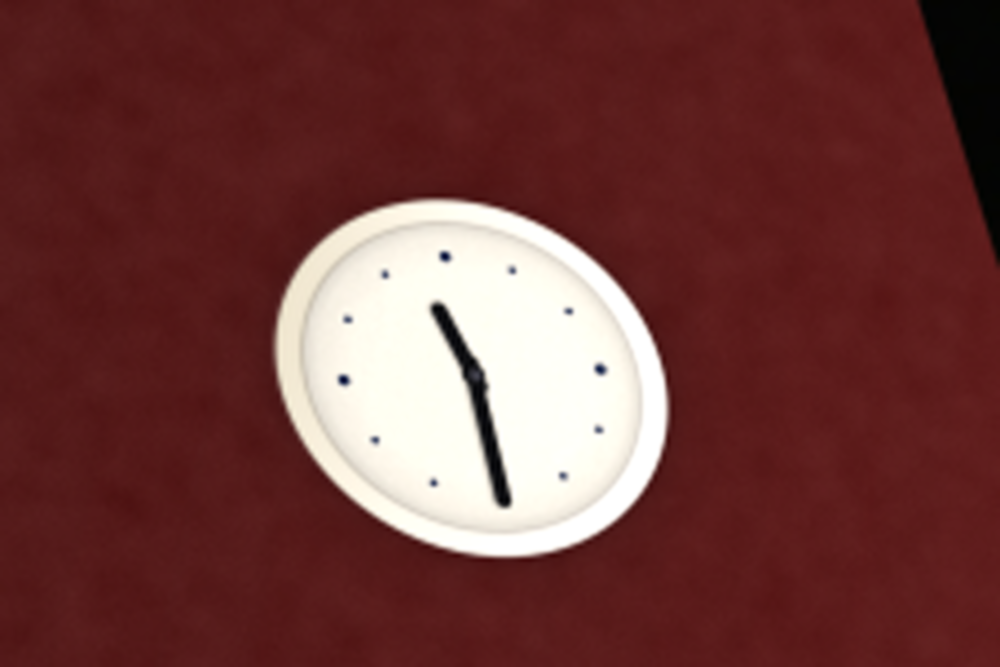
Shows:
11,30
